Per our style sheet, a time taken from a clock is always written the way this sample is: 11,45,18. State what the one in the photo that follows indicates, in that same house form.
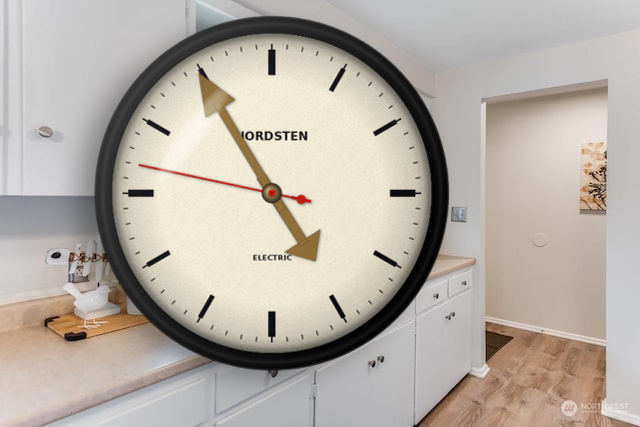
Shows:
4,54,47
